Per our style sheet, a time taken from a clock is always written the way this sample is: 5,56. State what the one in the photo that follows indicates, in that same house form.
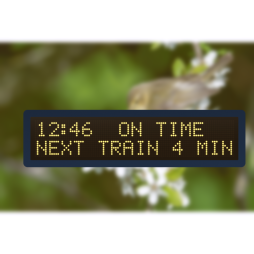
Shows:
12,46
